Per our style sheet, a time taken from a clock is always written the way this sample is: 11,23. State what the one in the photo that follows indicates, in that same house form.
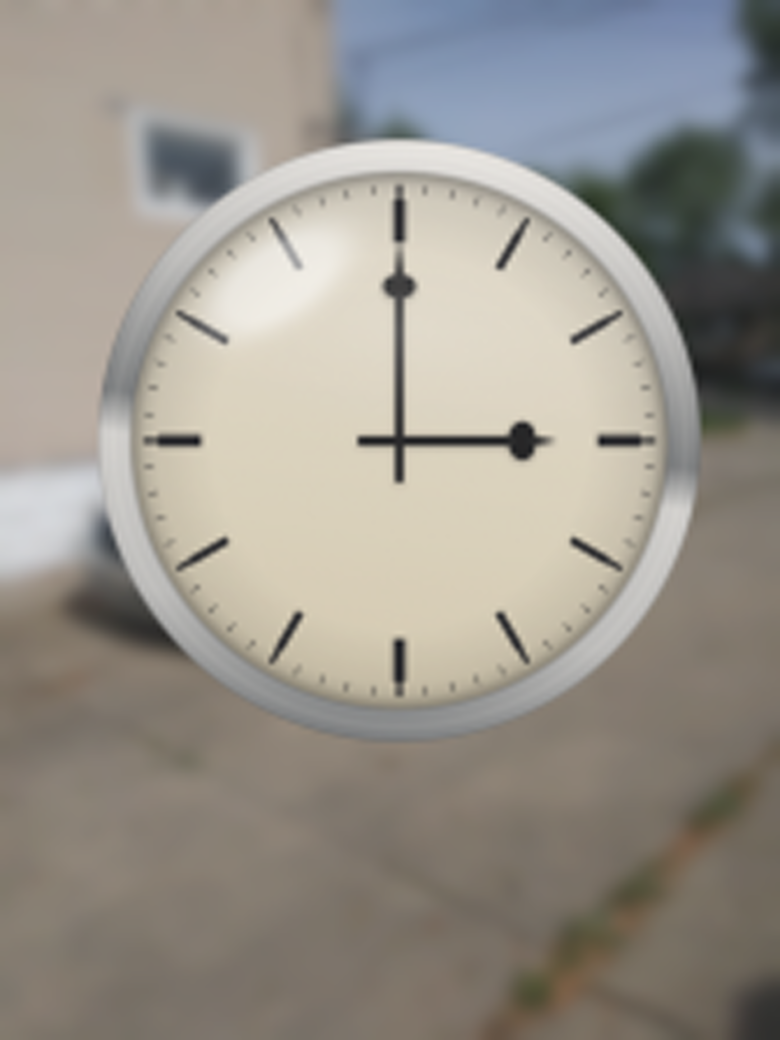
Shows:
3,00
